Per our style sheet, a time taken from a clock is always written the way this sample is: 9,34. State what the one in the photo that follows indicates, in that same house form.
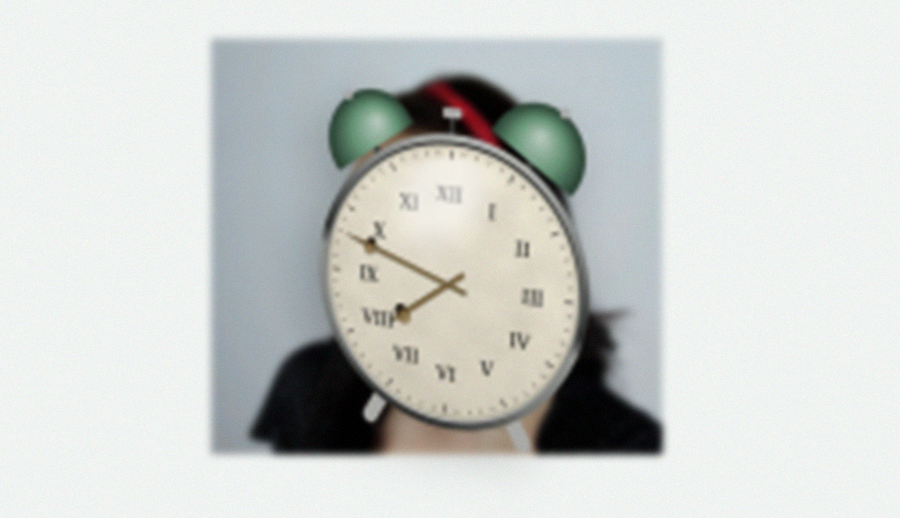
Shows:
7,48
